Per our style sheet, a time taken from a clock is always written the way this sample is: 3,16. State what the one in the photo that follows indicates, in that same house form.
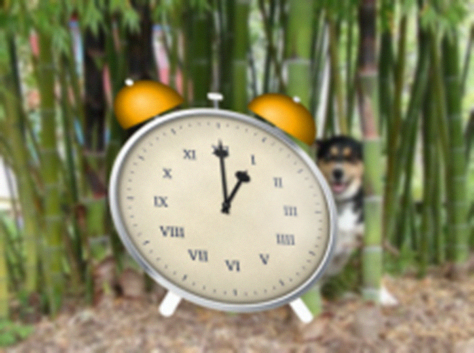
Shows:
1,00
